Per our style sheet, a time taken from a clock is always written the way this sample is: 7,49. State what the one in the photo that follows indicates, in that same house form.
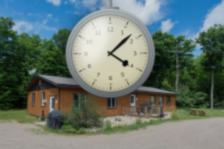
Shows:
4,08
